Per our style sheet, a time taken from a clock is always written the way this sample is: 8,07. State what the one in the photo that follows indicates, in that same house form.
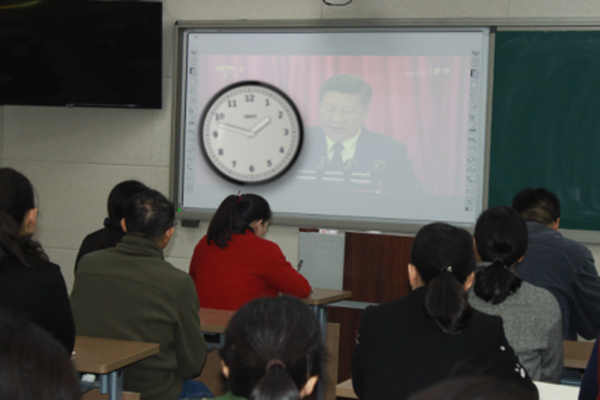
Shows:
1,48
